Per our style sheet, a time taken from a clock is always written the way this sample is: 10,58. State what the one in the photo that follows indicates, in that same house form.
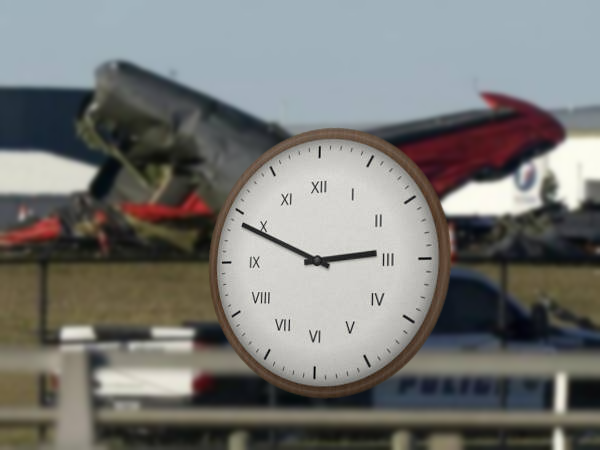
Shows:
2,49
